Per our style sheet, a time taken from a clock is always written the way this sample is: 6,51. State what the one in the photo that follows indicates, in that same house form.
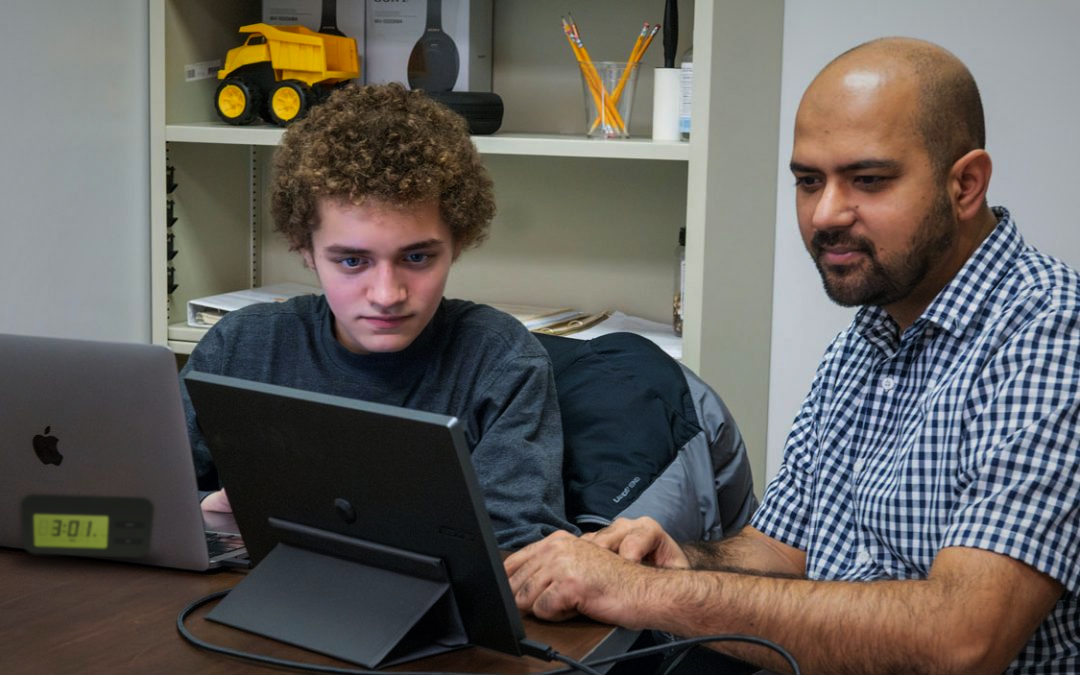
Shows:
3,01
